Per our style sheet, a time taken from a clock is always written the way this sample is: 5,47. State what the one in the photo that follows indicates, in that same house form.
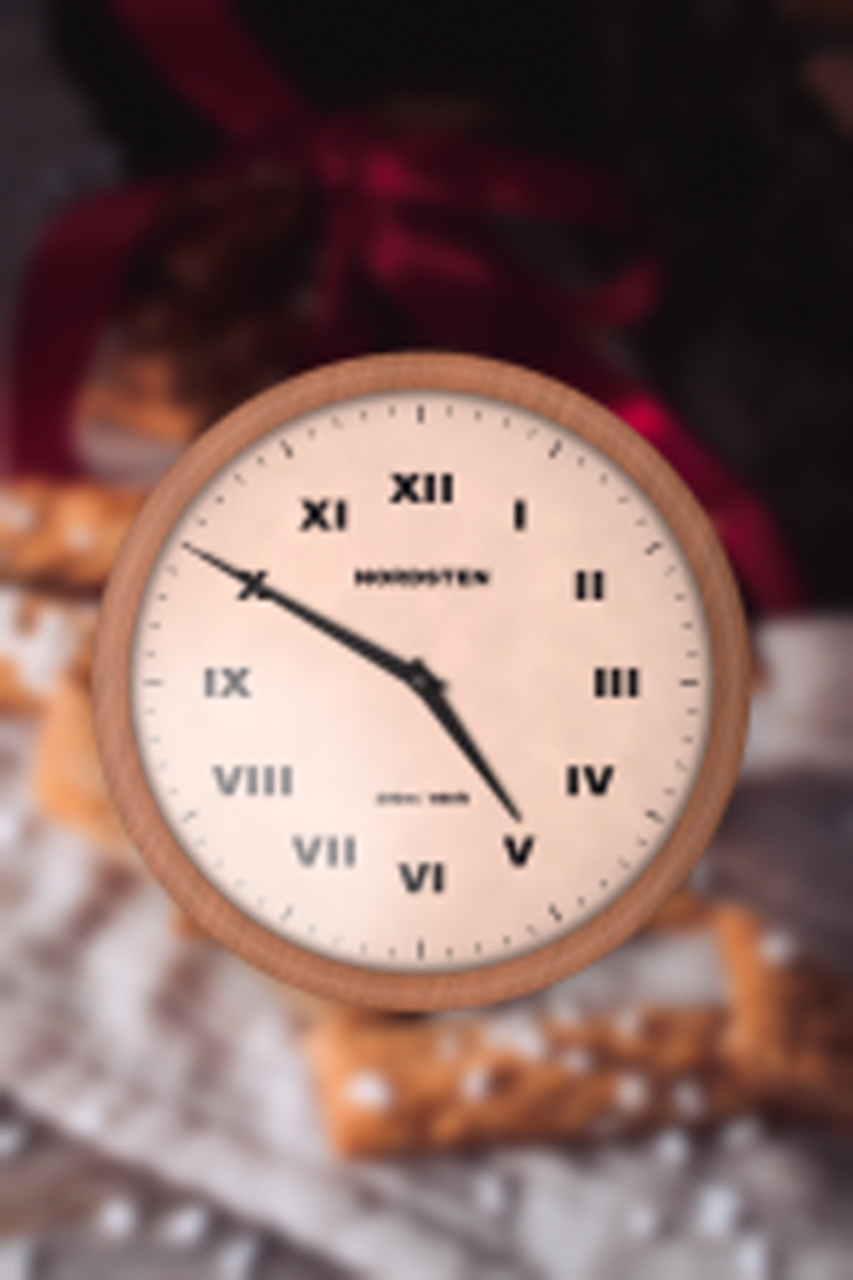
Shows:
4,50
